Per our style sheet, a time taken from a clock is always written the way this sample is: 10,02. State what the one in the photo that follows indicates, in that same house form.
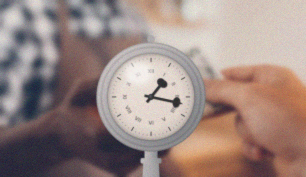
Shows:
1,17
